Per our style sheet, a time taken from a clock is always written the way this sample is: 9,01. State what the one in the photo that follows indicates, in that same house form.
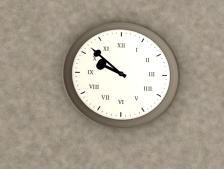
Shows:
9,52
